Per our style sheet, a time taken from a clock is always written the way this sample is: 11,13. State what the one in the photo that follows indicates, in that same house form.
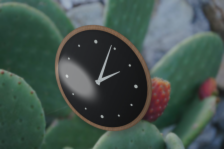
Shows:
2,04
